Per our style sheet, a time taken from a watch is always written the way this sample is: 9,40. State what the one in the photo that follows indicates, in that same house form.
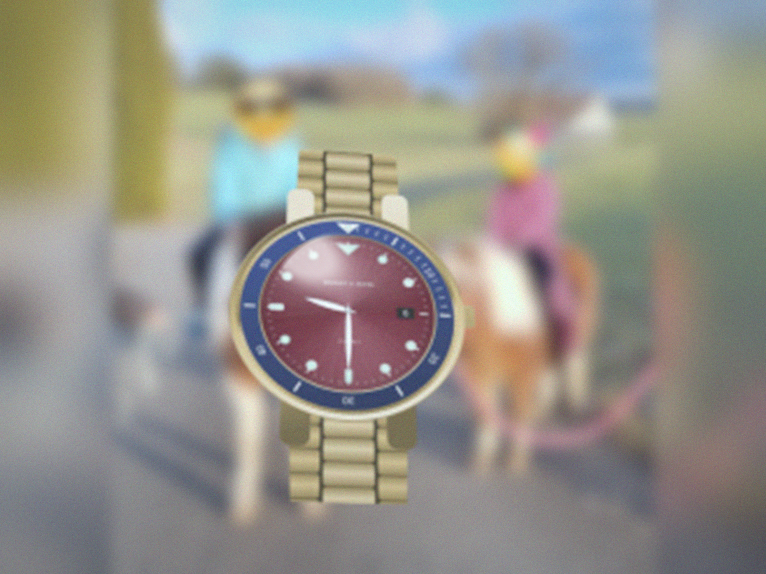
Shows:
9,30
